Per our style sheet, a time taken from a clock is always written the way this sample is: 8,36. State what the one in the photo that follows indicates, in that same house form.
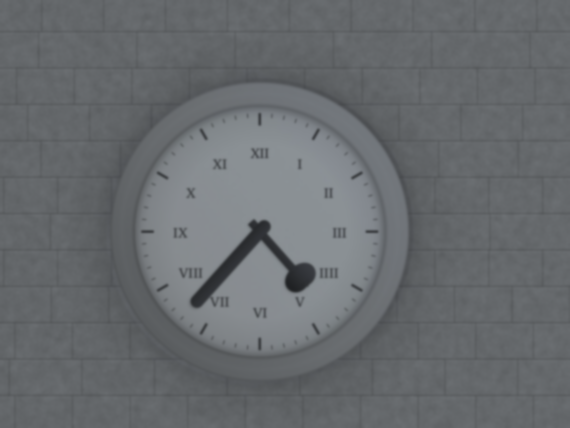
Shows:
4,37
